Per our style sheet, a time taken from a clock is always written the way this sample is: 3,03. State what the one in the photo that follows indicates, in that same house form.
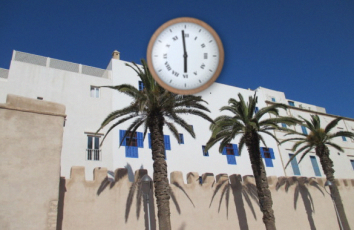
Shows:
5,59
